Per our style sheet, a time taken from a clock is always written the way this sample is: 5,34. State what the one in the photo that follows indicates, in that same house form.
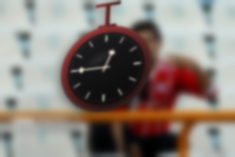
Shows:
12,45
